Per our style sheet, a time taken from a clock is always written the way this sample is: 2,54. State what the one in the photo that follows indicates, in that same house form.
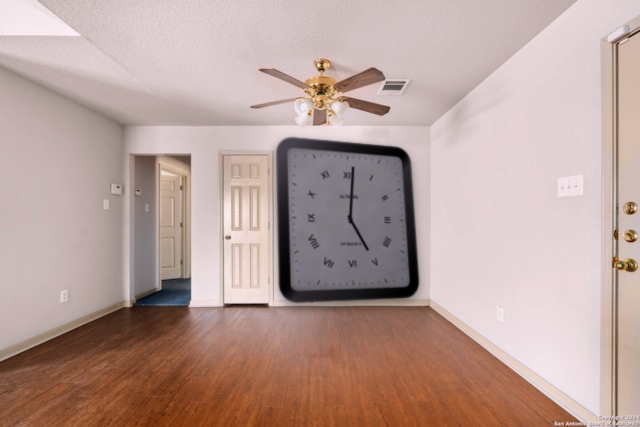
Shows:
5,01
